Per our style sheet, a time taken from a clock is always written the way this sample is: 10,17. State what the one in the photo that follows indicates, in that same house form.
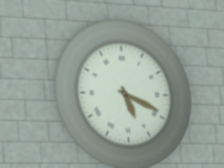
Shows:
5,19
